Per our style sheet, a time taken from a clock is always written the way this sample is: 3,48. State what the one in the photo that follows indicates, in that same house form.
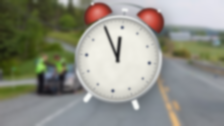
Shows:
11,55
